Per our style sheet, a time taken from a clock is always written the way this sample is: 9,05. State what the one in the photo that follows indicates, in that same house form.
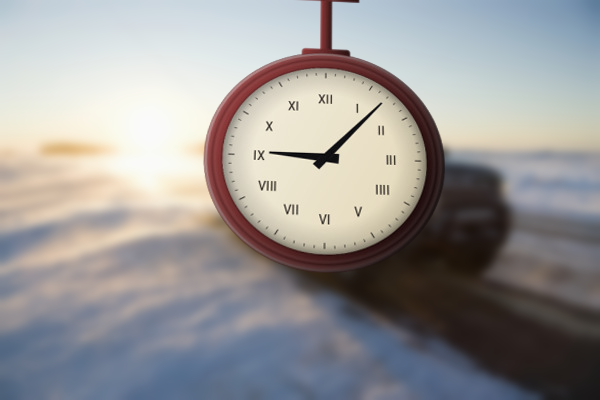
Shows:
9,07
